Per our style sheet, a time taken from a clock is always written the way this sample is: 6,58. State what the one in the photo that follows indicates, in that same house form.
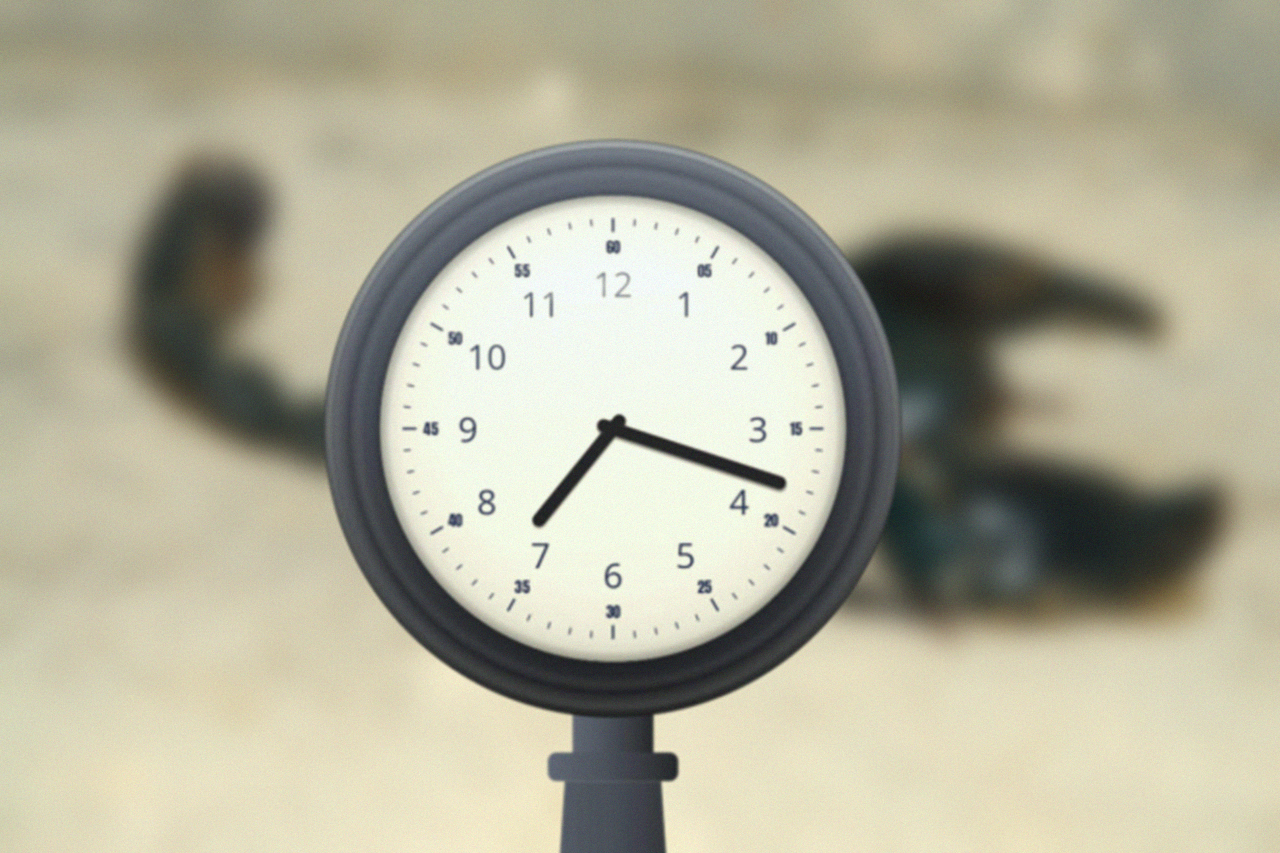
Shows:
7,18
